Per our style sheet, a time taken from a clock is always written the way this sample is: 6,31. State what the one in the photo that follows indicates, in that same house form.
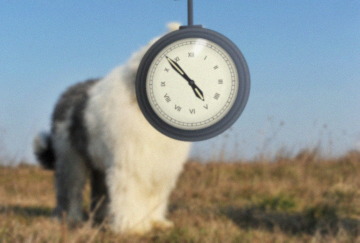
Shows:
4,53
